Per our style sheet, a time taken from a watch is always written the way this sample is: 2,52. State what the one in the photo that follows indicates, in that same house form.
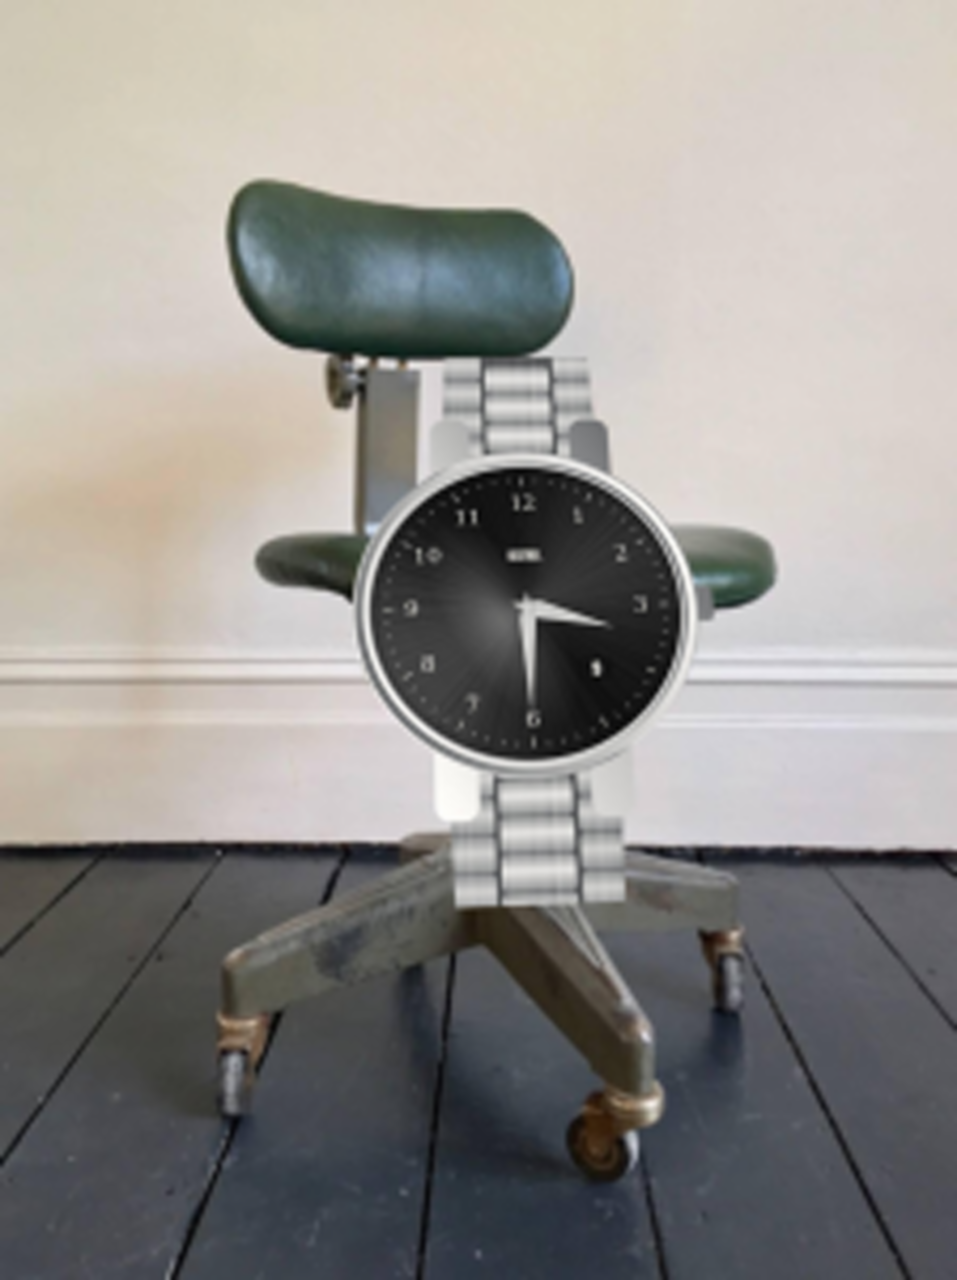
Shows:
3,30
